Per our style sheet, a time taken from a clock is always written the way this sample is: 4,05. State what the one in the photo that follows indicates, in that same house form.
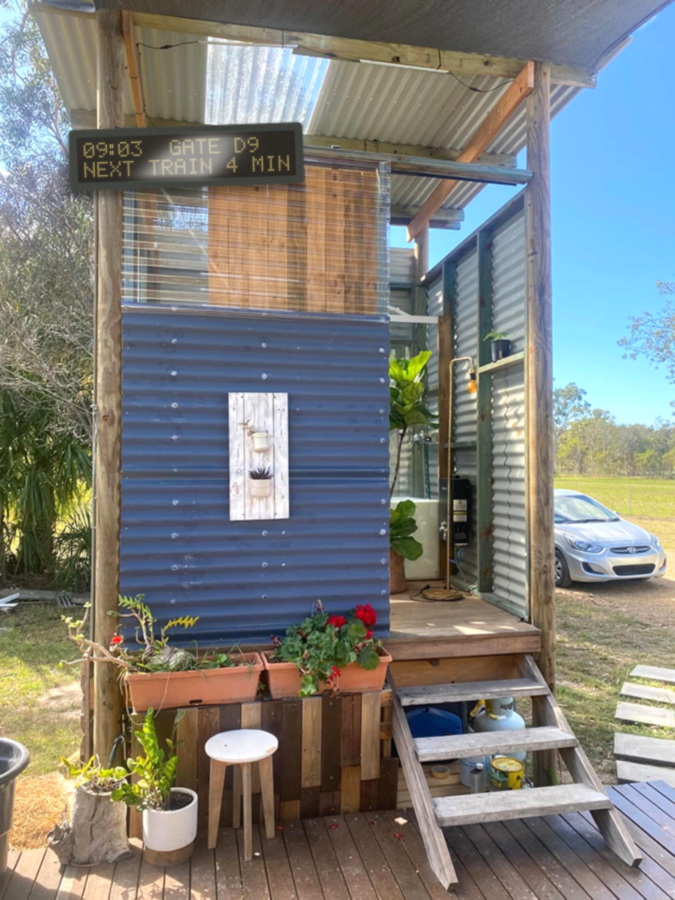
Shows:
9,03
